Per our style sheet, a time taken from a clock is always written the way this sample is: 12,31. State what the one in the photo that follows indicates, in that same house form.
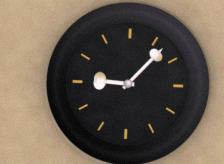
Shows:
9,07
